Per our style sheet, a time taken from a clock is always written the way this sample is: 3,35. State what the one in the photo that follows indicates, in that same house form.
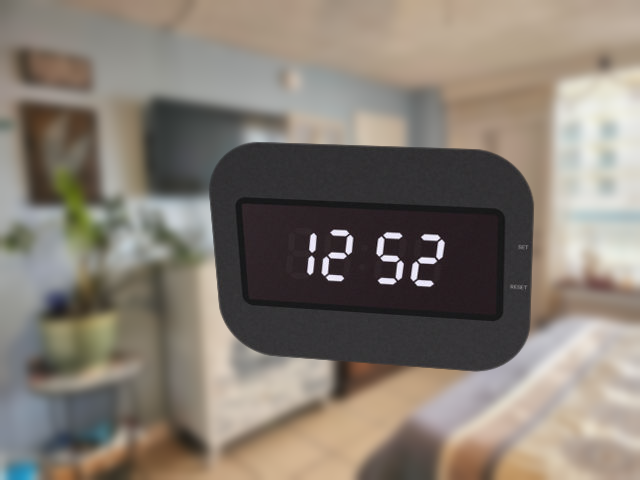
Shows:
12,52
